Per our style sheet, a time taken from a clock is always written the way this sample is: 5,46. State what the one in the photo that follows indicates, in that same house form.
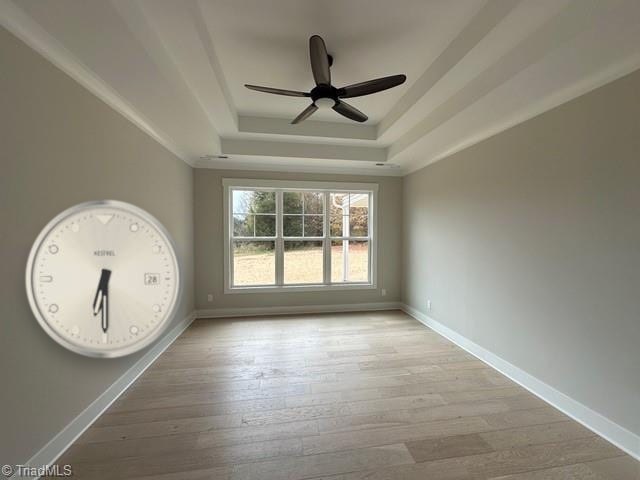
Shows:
6,30
